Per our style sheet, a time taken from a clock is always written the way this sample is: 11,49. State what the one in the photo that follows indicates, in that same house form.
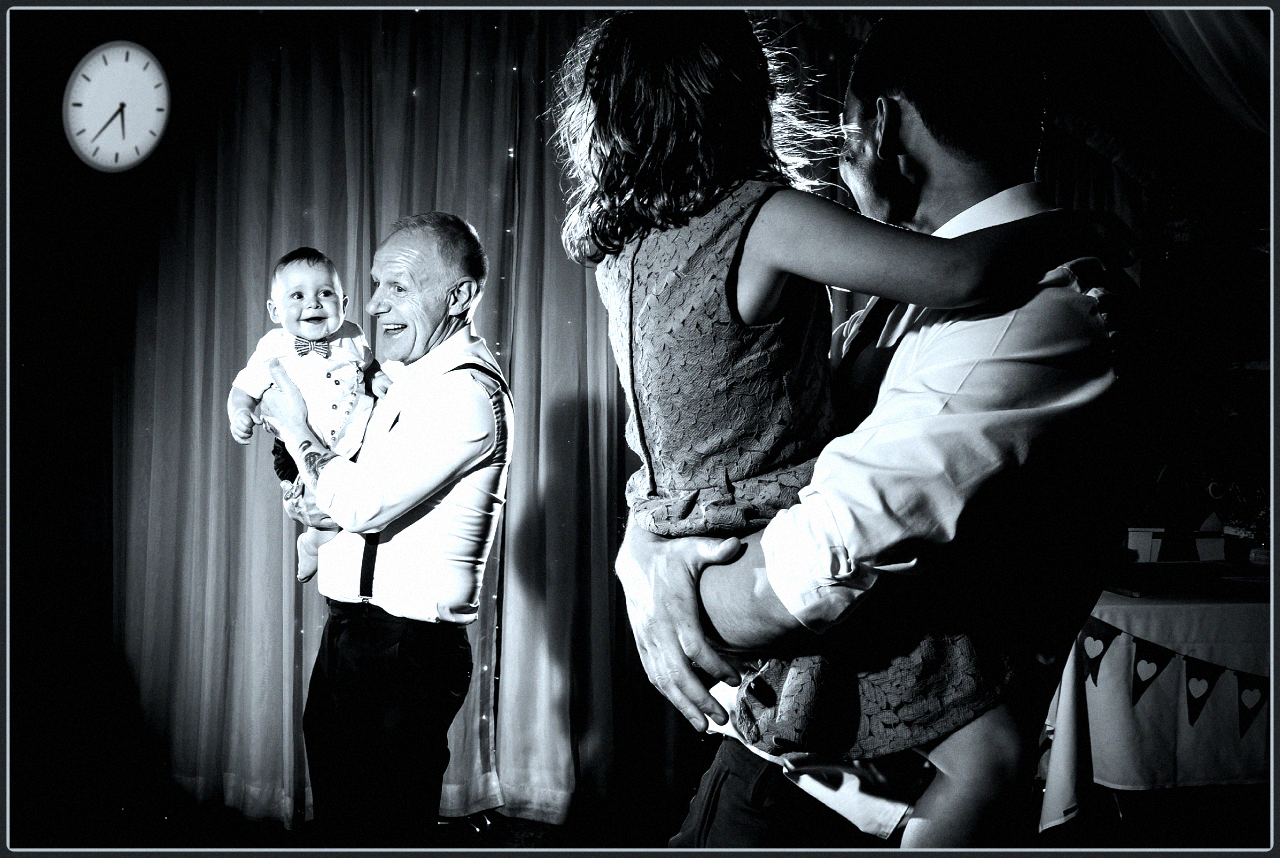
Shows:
5,37
